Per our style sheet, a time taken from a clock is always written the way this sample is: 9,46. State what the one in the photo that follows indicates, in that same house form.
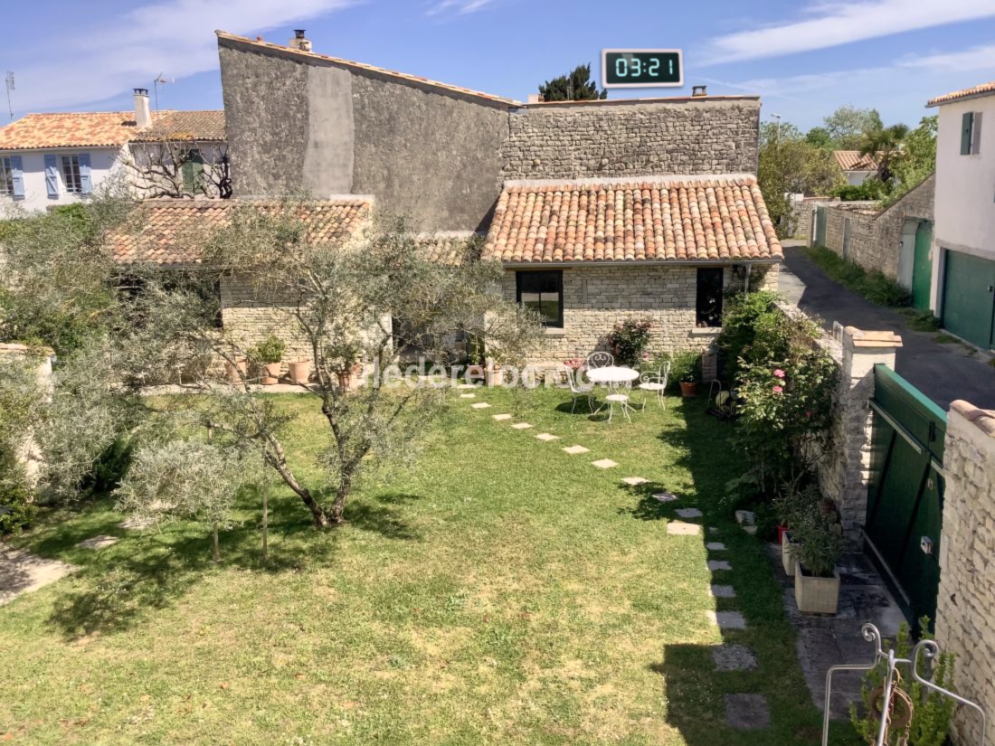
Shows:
3,21
